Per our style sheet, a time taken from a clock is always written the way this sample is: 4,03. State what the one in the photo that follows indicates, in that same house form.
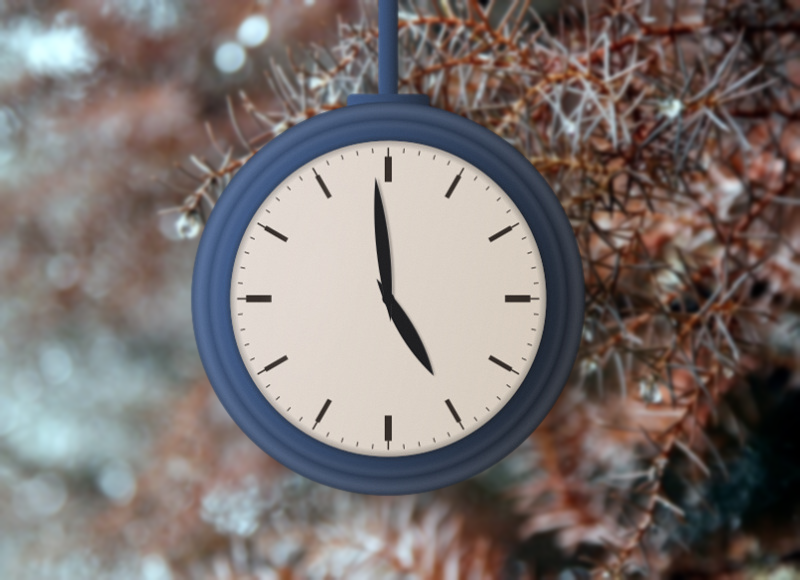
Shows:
4,59
